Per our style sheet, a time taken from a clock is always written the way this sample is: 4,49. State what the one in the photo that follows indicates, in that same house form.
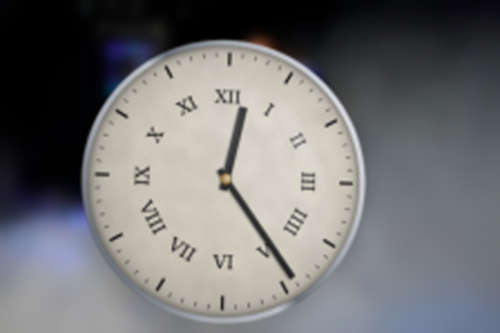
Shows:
12,24
